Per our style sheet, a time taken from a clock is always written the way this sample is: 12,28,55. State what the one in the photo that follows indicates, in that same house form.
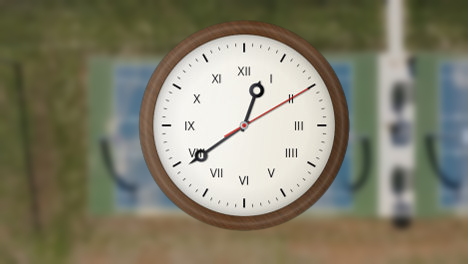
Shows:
12,39,10
